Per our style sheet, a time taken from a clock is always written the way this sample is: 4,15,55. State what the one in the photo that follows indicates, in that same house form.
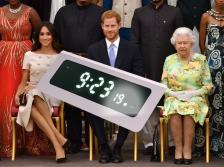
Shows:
9,23,19
